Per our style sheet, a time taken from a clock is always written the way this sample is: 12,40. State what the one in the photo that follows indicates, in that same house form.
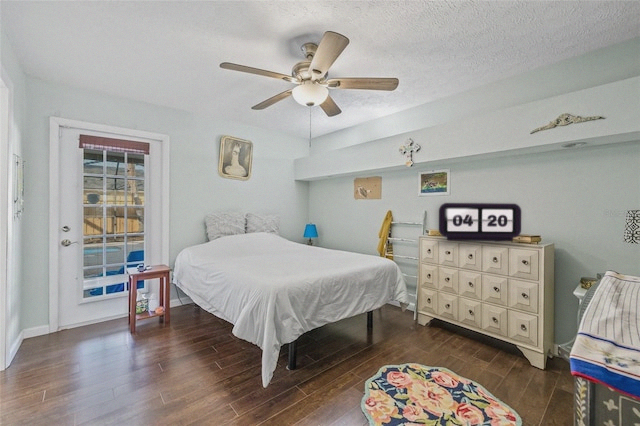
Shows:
4,20
